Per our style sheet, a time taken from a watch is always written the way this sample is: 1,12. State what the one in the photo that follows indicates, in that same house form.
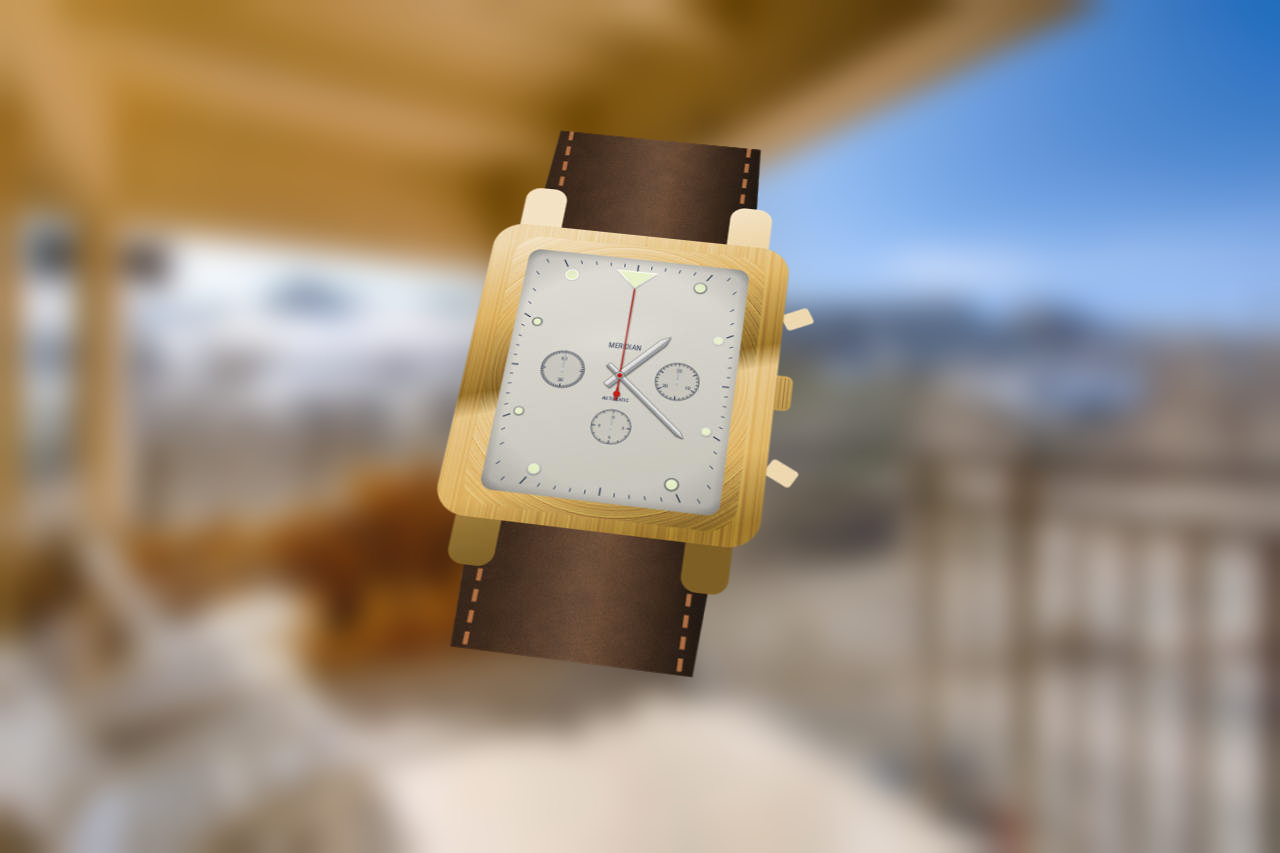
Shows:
1,22
